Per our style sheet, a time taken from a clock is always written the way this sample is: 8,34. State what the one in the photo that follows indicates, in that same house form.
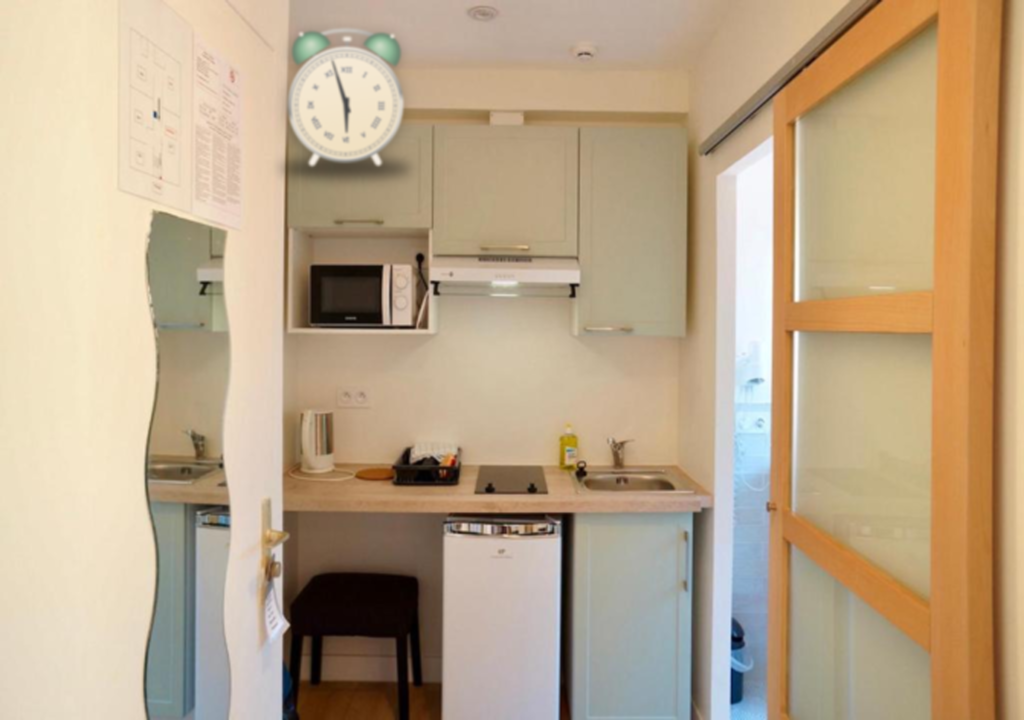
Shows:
5,57
